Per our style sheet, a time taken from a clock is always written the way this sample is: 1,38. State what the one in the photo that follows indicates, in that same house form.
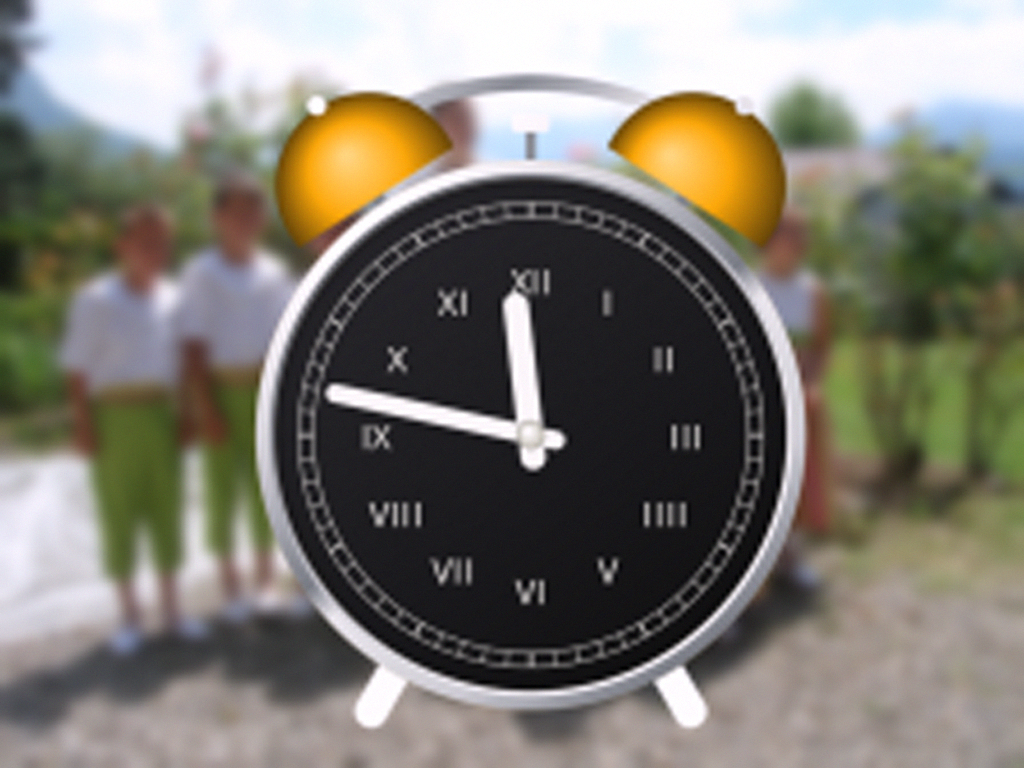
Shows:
11,47
